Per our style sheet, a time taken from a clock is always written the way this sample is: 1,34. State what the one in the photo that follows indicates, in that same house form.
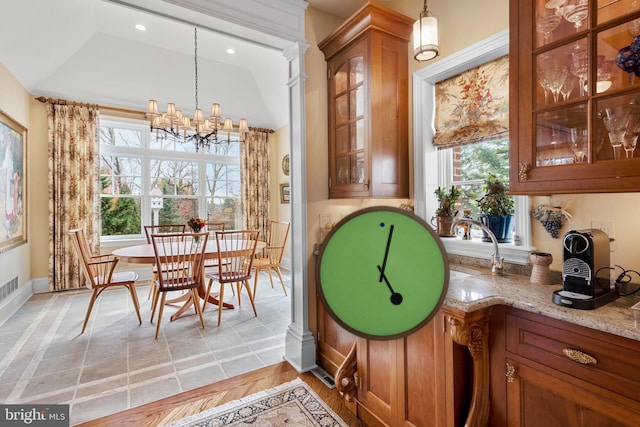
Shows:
5,02
